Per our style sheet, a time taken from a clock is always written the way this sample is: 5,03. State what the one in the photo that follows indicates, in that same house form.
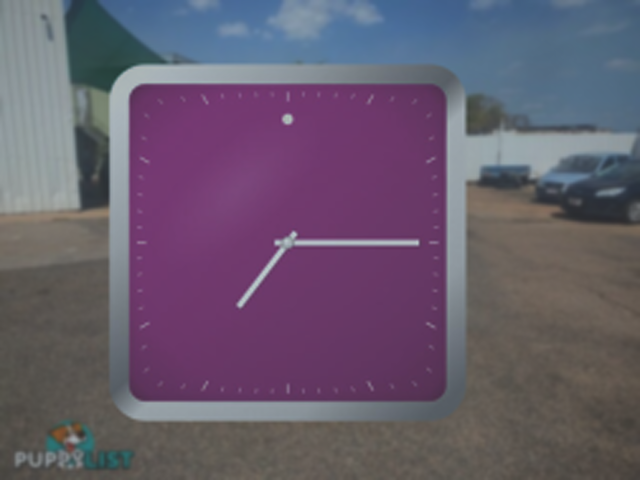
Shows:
7,15
